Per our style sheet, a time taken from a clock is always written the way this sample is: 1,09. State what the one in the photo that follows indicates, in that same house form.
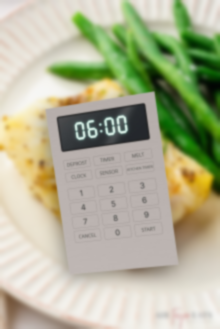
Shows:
6,00
